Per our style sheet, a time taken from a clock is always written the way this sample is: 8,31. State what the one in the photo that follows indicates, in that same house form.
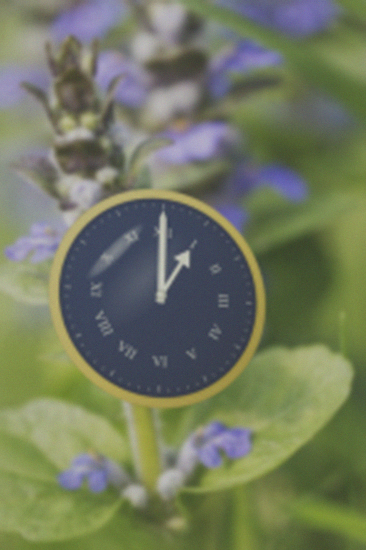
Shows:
1,00
